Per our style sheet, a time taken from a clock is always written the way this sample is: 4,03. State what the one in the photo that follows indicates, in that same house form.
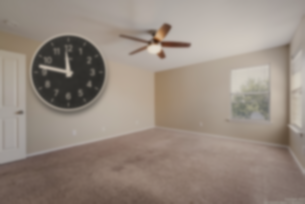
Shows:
11,47
